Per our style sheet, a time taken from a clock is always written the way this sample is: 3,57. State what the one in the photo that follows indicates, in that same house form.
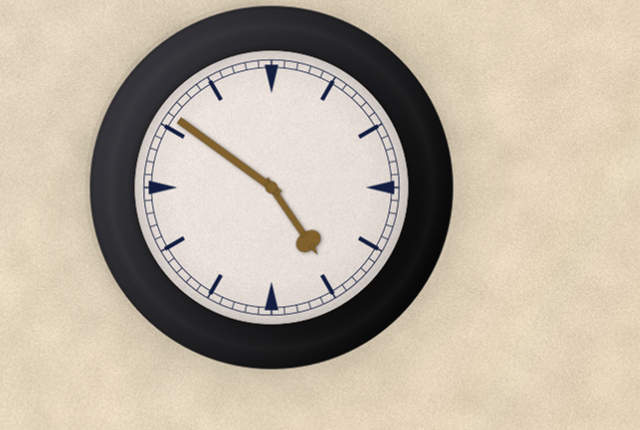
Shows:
4,51
